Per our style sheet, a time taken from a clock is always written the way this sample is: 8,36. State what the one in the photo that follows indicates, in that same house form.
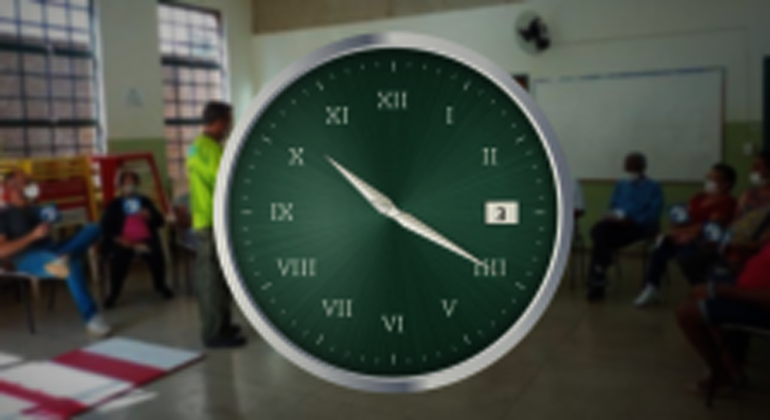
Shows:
10,20
